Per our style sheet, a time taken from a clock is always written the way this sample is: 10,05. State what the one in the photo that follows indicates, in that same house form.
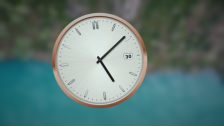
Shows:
5,09
